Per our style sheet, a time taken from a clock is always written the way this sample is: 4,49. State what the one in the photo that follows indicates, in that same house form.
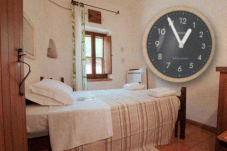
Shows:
12,55
